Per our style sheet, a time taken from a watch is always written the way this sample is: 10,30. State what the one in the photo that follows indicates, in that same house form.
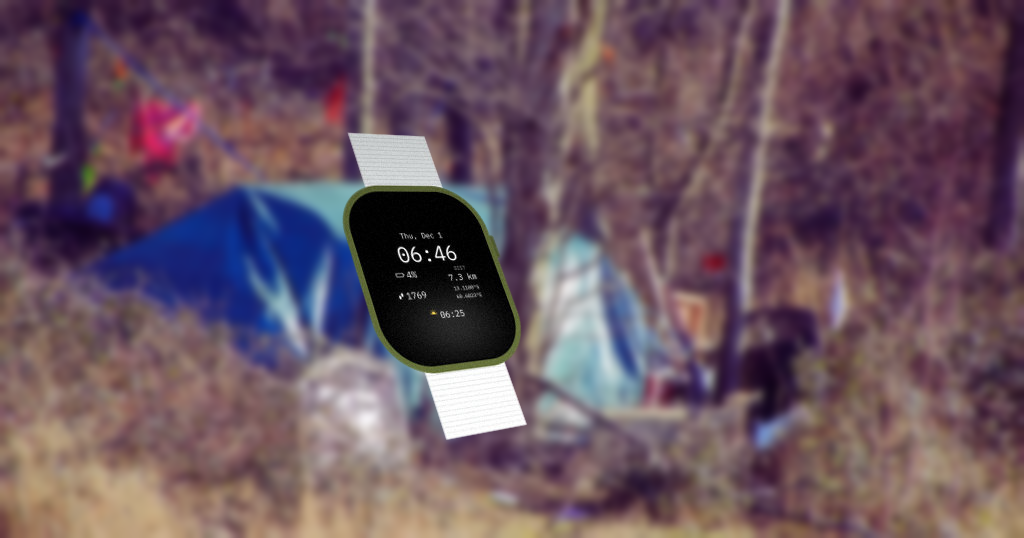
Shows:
6,46
